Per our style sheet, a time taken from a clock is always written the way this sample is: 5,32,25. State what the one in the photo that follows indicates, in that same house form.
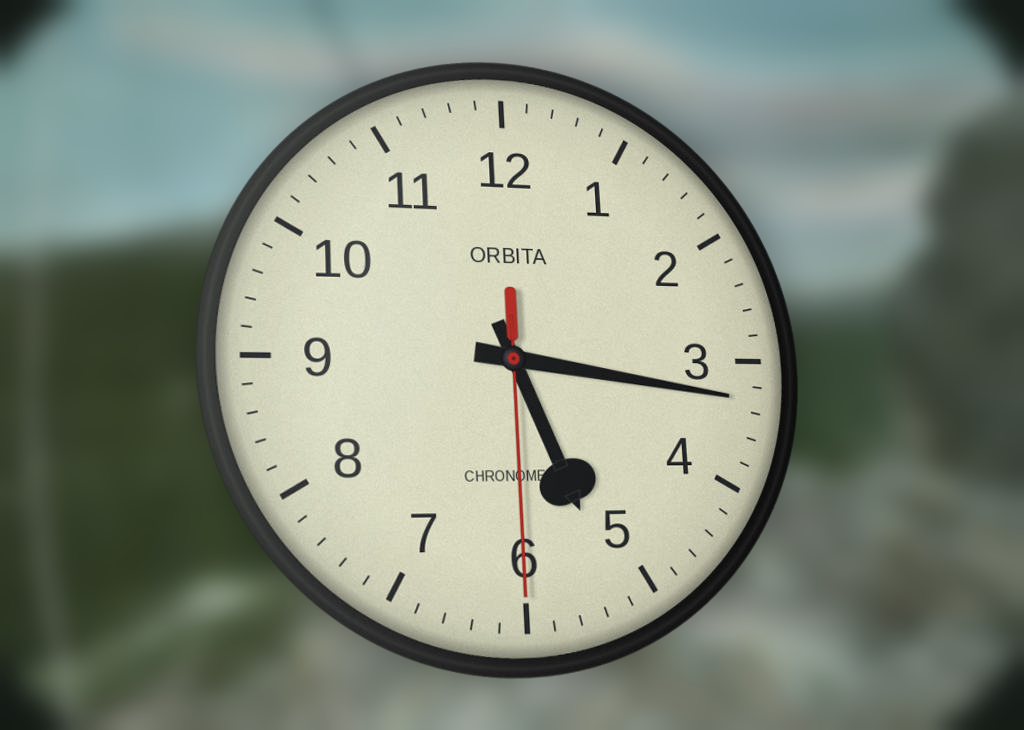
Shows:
5,16,30
